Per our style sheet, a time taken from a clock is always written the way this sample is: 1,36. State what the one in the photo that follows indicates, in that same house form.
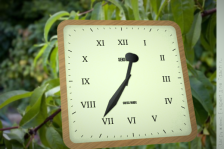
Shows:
12,36
